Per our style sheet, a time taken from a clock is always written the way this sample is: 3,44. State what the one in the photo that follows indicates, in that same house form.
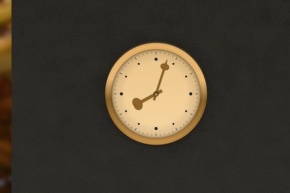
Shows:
8,03
